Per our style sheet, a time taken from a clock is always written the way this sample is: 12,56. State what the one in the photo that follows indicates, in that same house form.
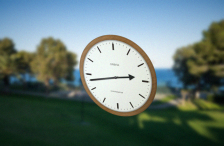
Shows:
2,43
